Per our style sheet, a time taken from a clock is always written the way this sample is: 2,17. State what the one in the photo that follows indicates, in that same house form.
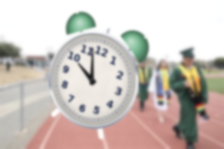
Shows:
9,57
